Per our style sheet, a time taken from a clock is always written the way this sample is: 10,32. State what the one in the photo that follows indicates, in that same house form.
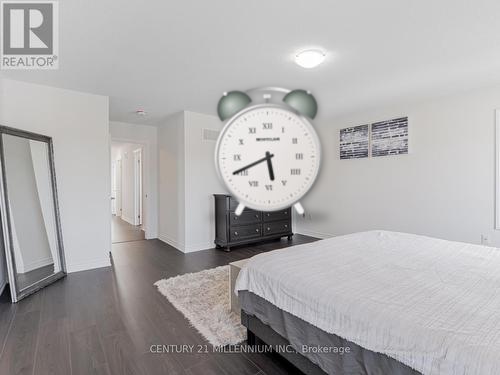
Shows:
5,41
